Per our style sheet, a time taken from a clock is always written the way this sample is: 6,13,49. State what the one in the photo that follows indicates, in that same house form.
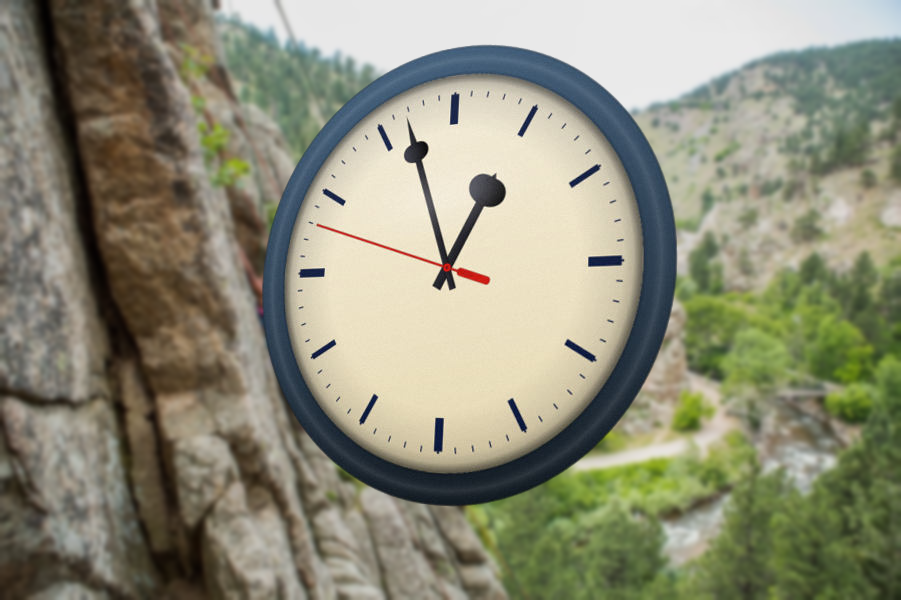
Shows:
12,56,48
